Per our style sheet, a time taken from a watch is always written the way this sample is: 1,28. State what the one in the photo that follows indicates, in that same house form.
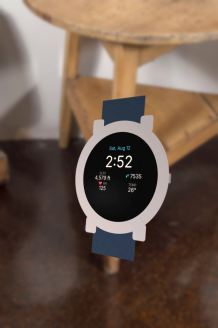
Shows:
2,52
